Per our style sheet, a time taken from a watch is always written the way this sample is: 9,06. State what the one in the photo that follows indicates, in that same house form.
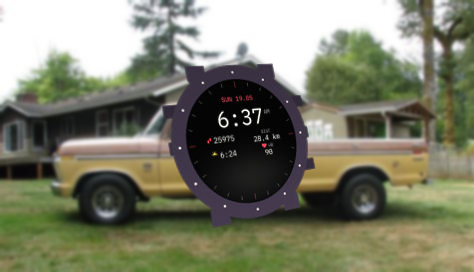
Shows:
6,37
